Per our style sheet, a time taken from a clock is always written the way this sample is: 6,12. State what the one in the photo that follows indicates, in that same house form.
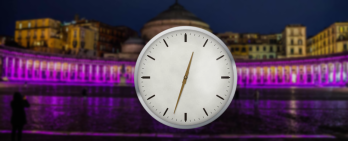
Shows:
12,33
